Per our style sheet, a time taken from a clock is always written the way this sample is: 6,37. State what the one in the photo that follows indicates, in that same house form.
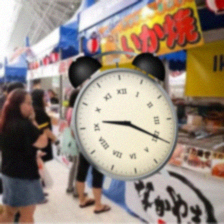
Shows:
9,20
